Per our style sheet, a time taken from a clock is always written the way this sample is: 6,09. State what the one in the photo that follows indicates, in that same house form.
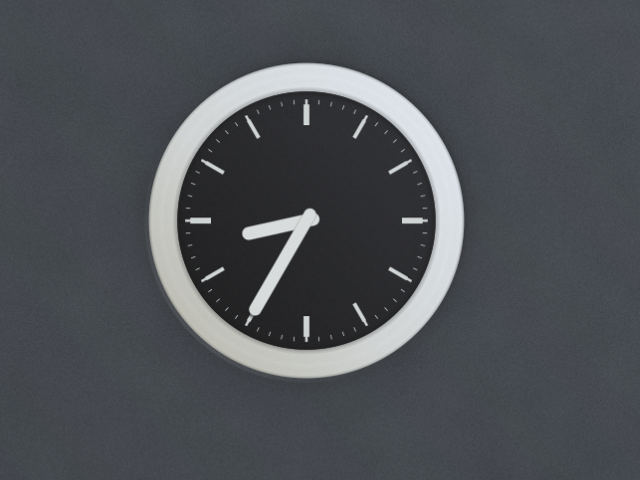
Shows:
8,35
